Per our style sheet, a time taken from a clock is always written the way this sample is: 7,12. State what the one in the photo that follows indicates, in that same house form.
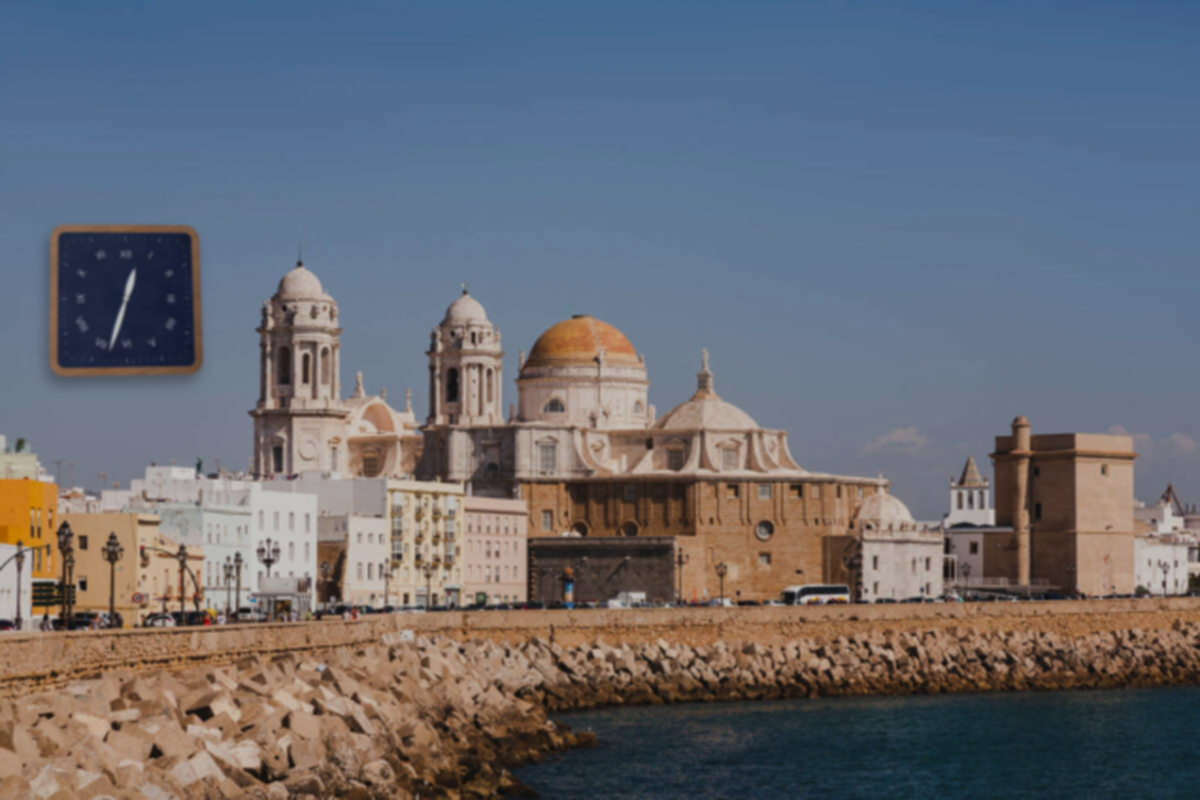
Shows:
12,33
